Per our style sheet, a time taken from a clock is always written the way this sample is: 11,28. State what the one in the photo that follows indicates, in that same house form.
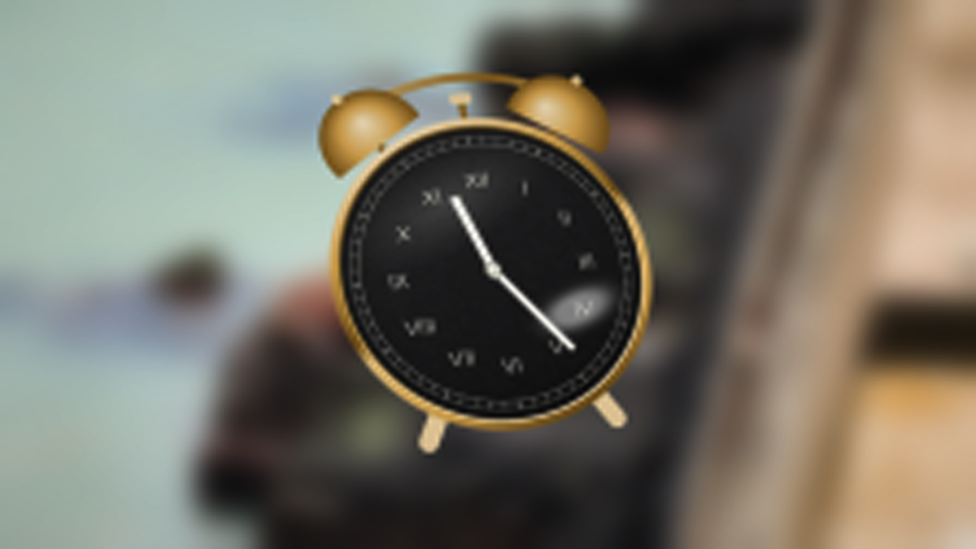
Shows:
11,24
